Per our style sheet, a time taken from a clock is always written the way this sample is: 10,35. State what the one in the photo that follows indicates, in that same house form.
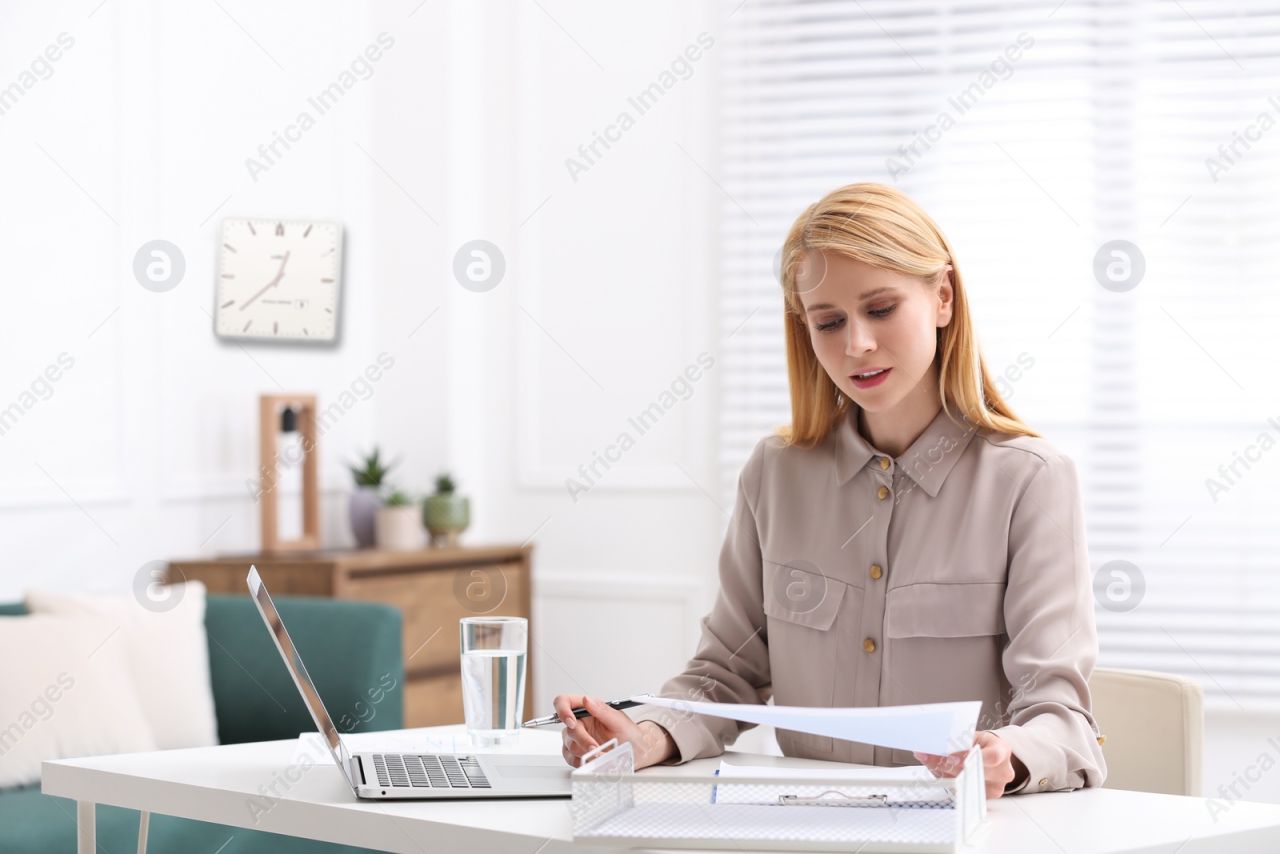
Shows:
12,38
